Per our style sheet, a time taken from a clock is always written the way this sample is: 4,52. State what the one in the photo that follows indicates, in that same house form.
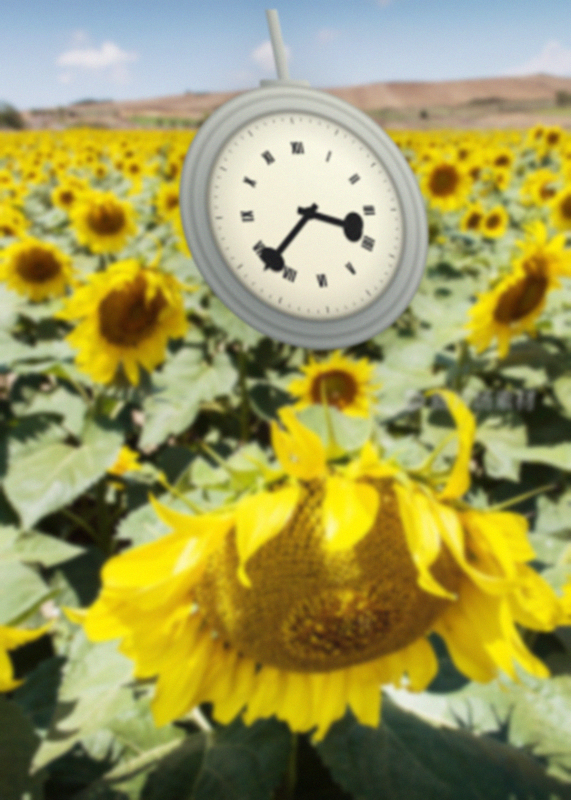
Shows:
3,38
